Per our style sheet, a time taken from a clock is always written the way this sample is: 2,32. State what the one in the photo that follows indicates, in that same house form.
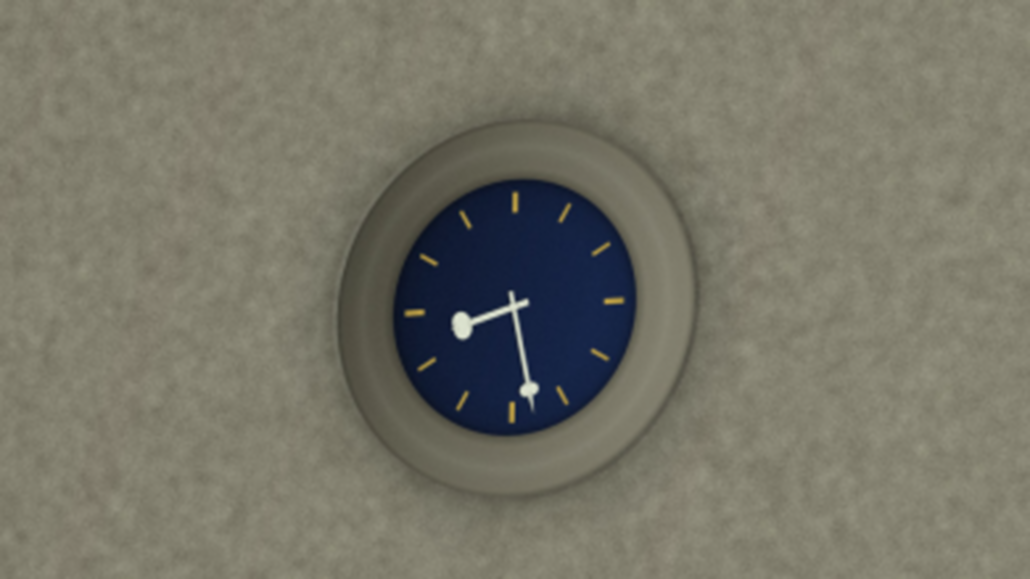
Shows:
8,28
